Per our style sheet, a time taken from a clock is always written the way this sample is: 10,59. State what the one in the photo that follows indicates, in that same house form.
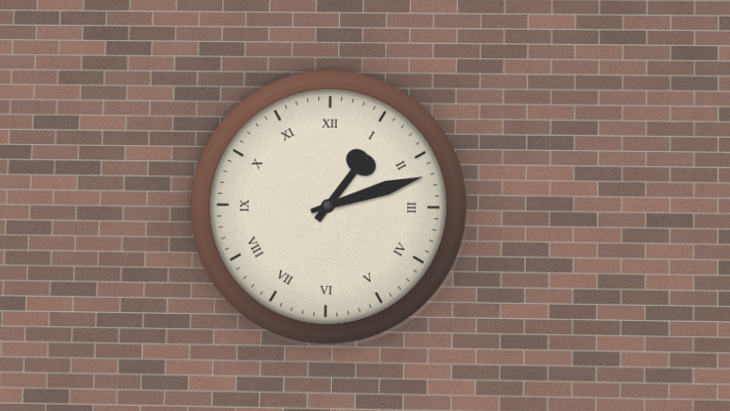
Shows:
1,12
